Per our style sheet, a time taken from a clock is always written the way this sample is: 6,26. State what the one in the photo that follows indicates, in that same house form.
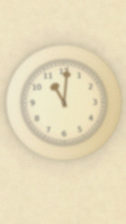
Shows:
11,01
